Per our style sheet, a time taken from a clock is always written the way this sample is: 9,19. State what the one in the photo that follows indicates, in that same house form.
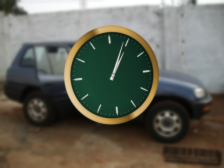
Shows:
1,04
